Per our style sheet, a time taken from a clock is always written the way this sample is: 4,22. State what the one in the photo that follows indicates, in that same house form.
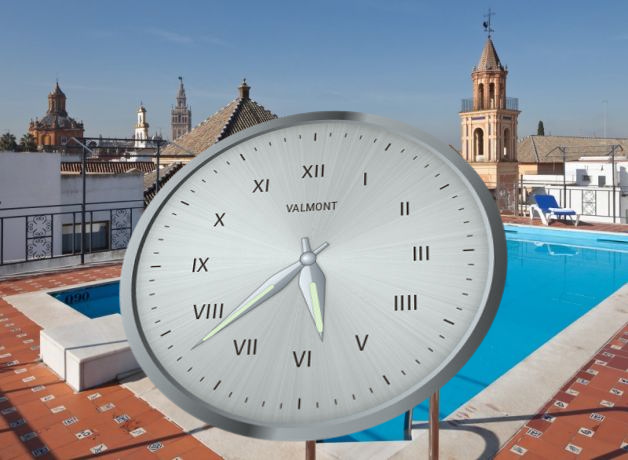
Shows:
5,38
